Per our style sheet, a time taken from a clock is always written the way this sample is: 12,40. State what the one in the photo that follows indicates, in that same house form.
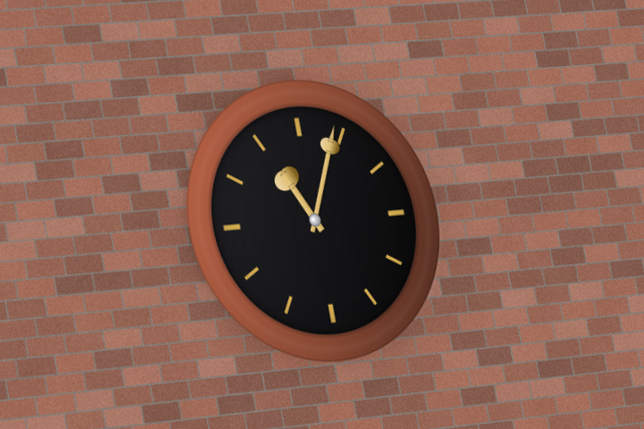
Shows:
11,04
